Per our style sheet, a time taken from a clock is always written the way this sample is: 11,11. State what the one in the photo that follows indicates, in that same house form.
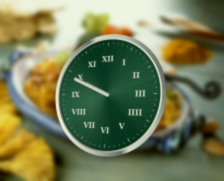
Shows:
9,49
